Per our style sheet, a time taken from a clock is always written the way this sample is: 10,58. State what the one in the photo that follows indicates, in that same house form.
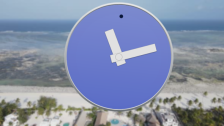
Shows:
11,12
